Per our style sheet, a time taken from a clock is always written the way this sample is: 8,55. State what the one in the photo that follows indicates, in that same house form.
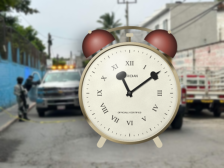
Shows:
11,09
